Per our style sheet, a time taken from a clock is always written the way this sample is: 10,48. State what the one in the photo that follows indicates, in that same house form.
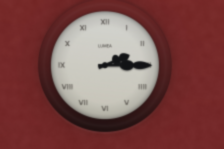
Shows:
2,15
